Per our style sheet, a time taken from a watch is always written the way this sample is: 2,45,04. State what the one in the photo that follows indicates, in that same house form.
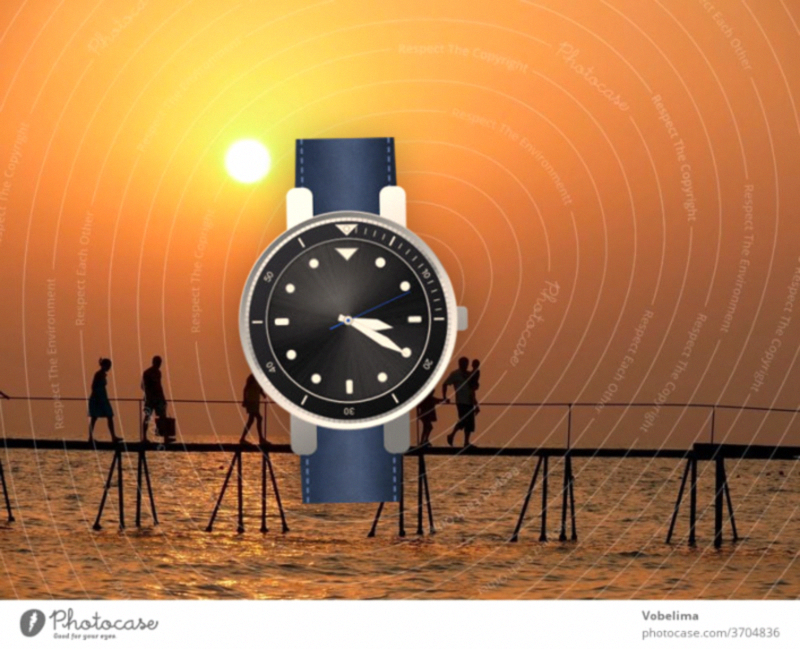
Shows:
3,20,11
